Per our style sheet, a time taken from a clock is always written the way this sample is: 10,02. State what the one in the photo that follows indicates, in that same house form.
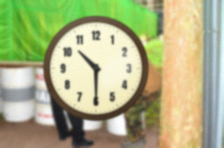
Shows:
10,30
